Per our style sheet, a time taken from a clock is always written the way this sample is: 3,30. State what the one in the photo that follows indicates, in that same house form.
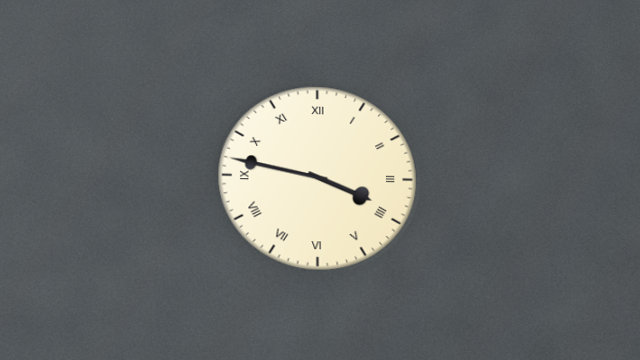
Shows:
3,47
